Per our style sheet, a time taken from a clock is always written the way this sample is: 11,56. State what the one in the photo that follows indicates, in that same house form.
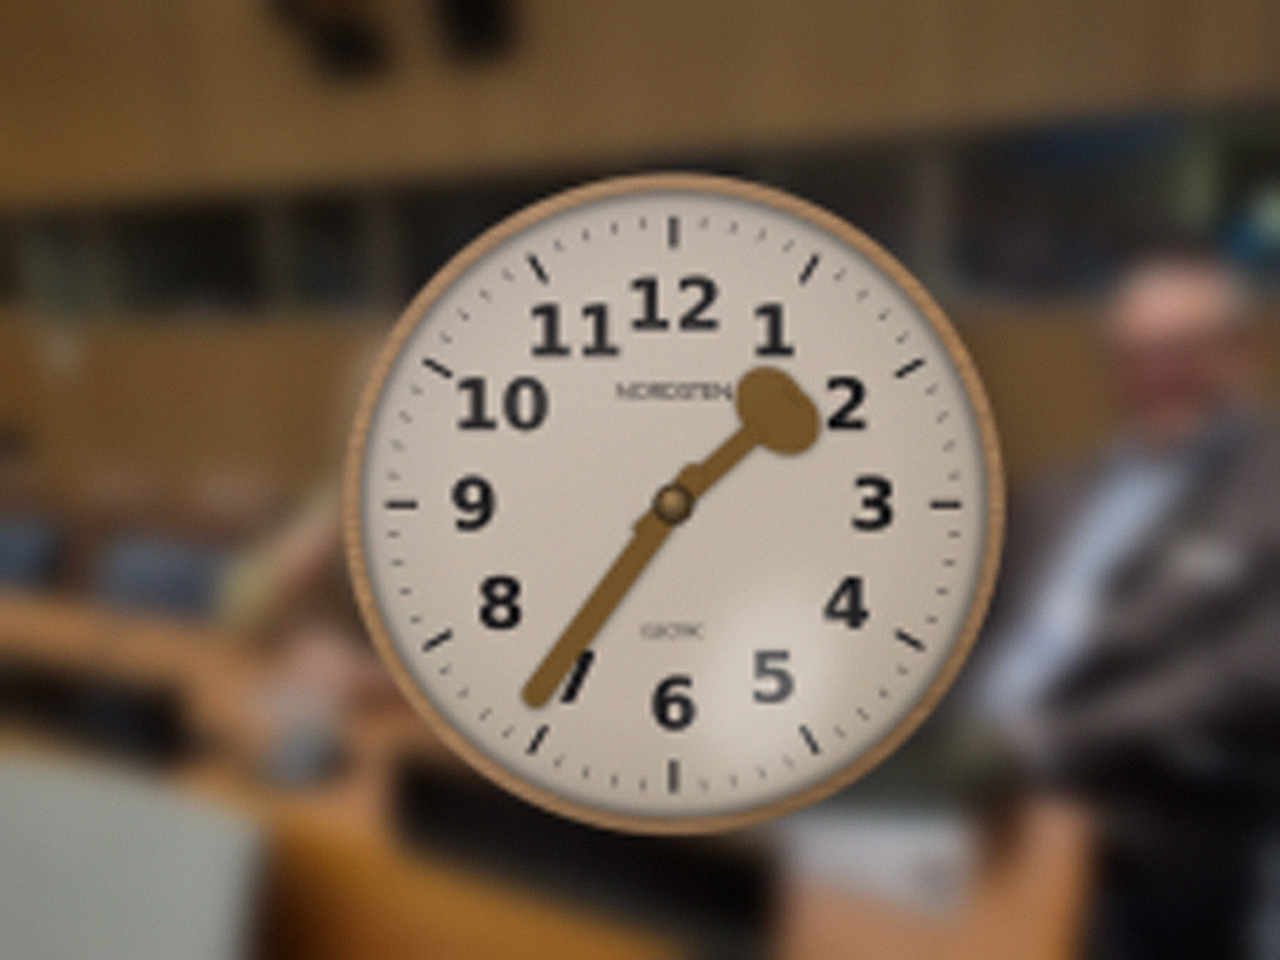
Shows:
1,36
